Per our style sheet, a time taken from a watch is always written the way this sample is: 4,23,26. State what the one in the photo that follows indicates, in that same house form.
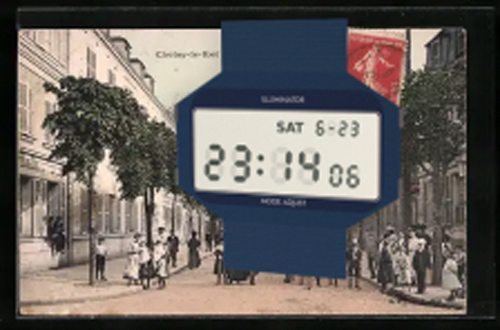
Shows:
23,14,06
